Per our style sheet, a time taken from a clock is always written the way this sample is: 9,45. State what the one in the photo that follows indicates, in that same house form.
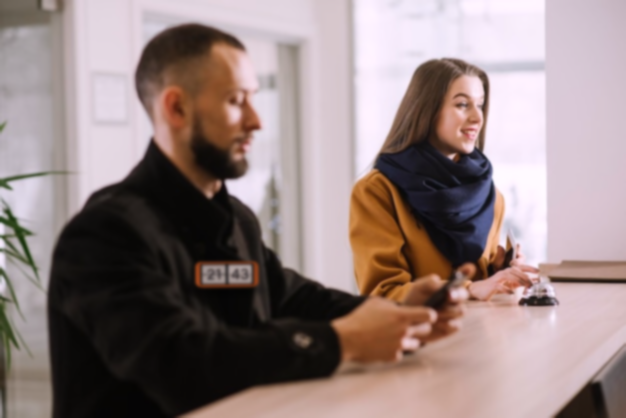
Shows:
21,43
